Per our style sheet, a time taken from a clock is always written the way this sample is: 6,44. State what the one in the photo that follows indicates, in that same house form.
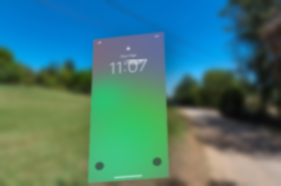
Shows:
11,07
